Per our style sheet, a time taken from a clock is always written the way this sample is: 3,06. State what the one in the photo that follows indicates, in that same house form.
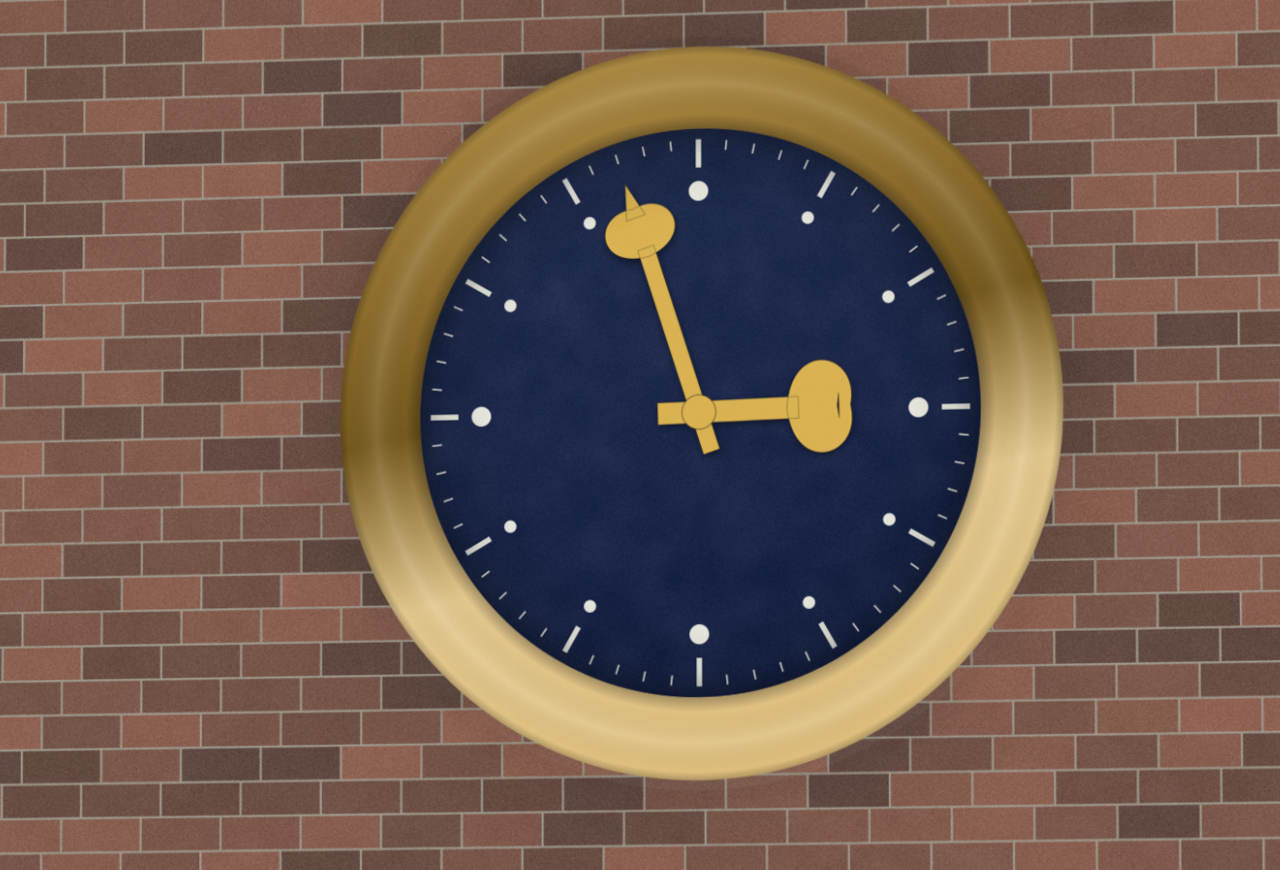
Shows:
2,57
